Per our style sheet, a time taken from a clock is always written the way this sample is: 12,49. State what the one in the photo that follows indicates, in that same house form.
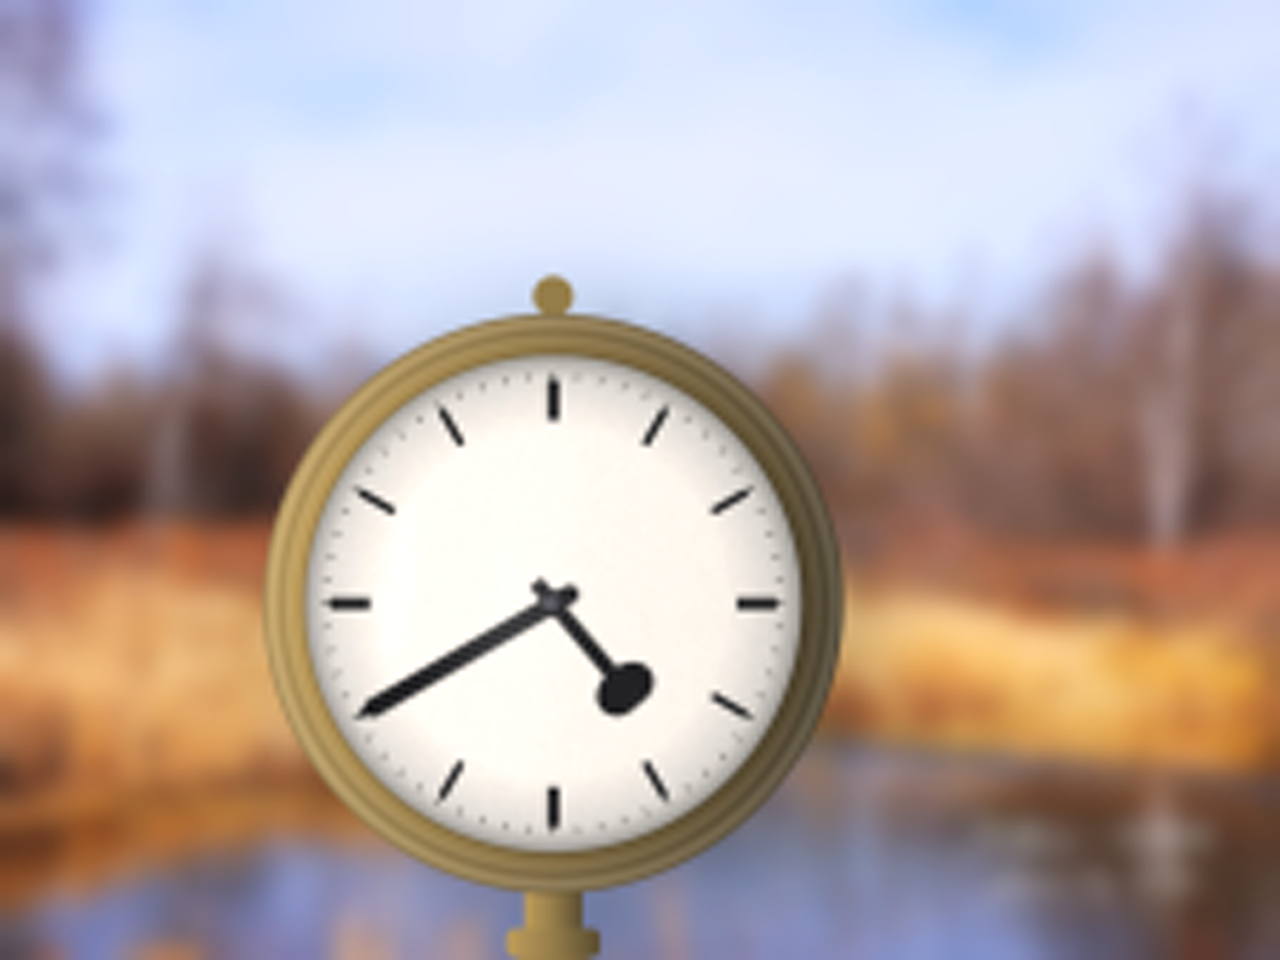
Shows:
4,40
